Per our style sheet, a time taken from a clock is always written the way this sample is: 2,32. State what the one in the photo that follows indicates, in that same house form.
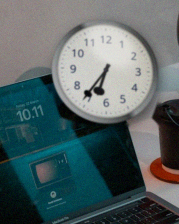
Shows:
6,36
